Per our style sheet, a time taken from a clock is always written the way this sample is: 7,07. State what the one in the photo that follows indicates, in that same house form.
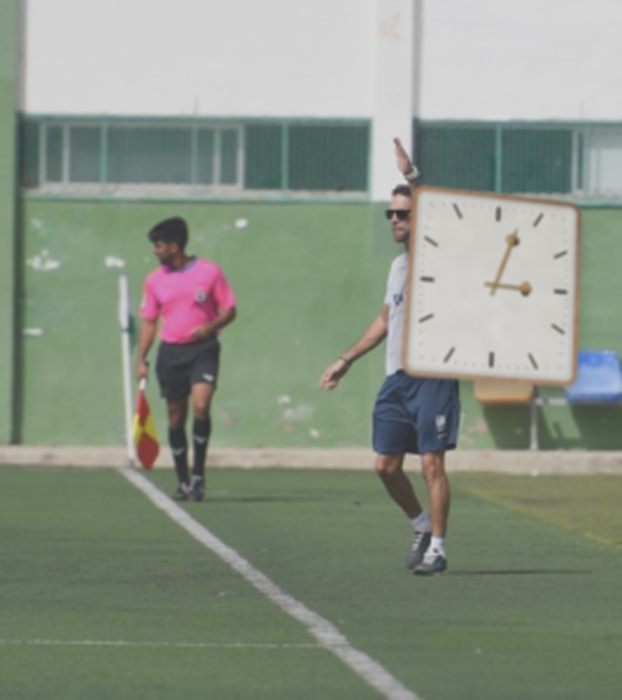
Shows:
3,03
